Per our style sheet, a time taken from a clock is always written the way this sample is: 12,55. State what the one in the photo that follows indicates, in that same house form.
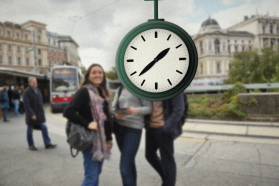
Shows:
1,38
